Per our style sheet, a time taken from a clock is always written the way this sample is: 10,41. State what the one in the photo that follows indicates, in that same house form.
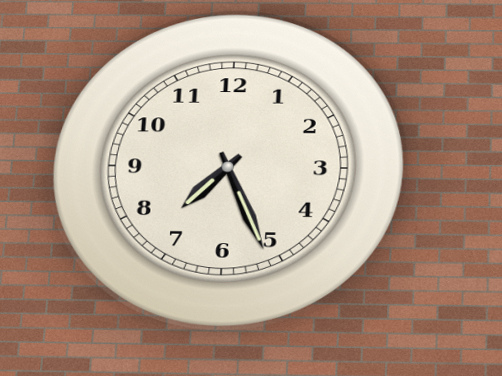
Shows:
7,26
